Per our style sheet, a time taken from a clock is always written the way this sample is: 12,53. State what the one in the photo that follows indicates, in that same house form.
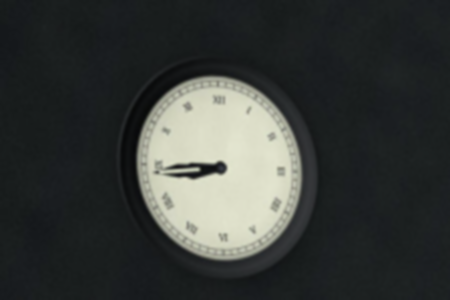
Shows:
8,44
